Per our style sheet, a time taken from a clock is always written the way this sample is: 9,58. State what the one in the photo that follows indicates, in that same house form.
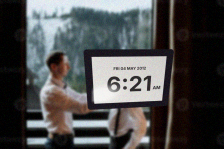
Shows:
6,21
